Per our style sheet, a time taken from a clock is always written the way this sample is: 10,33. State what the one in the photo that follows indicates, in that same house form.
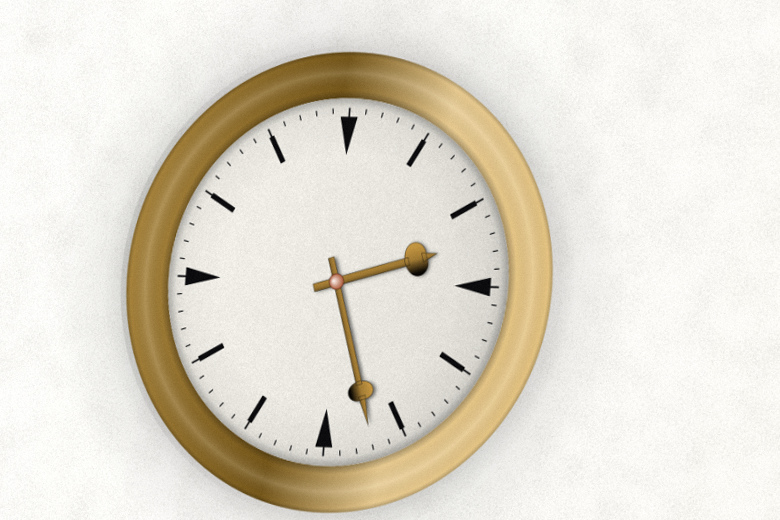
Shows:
2,27
